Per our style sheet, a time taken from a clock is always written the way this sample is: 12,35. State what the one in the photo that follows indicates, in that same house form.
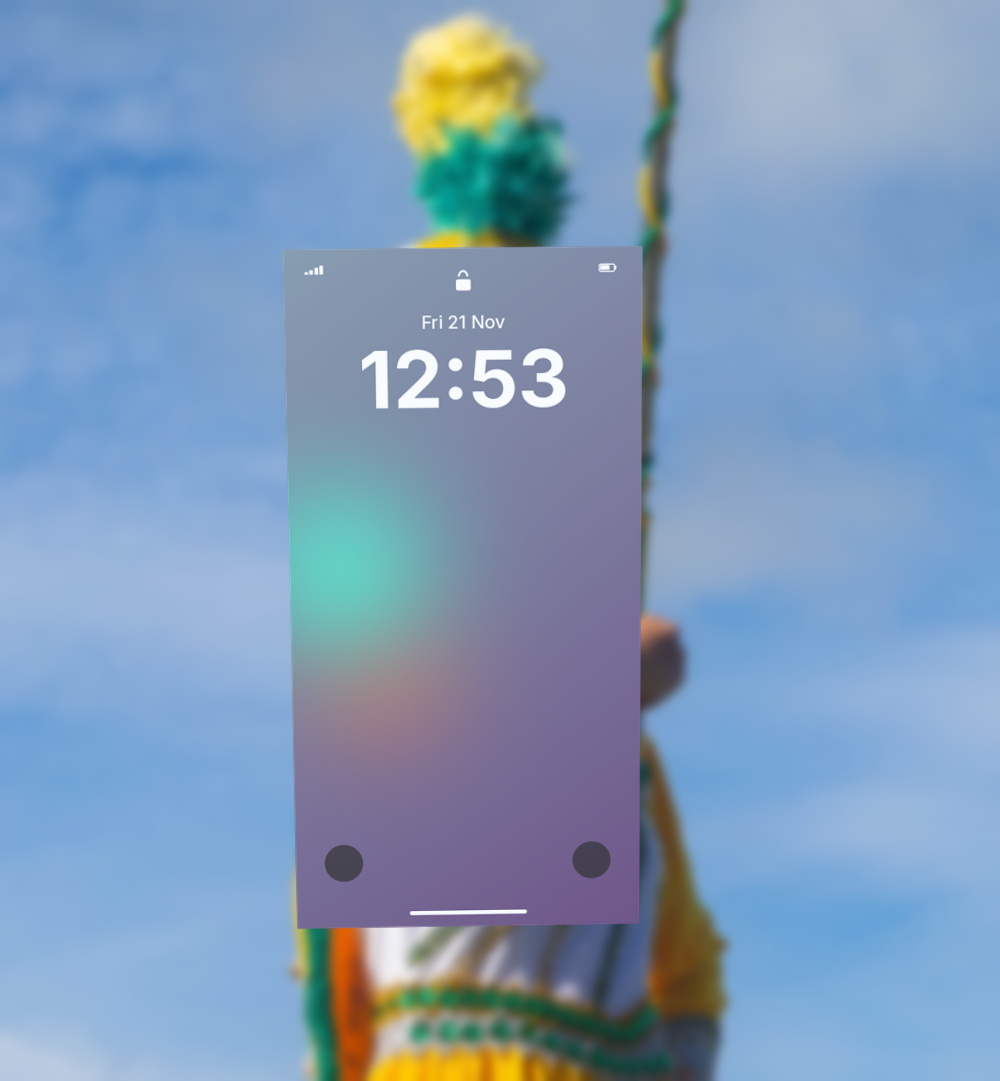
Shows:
12,53
